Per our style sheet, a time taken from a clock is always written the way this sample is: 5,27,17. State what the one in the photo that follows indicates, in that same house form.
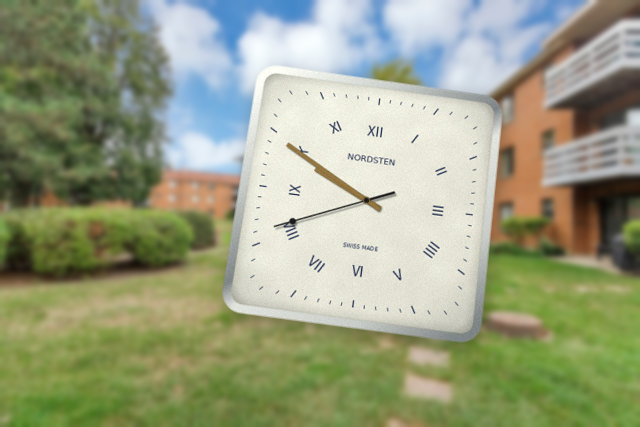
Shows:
9,49,41
